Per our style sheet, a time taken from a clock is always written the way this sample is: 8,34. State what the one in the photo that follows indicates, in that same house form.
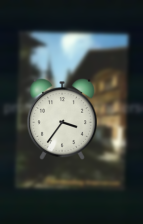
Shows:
3,36
